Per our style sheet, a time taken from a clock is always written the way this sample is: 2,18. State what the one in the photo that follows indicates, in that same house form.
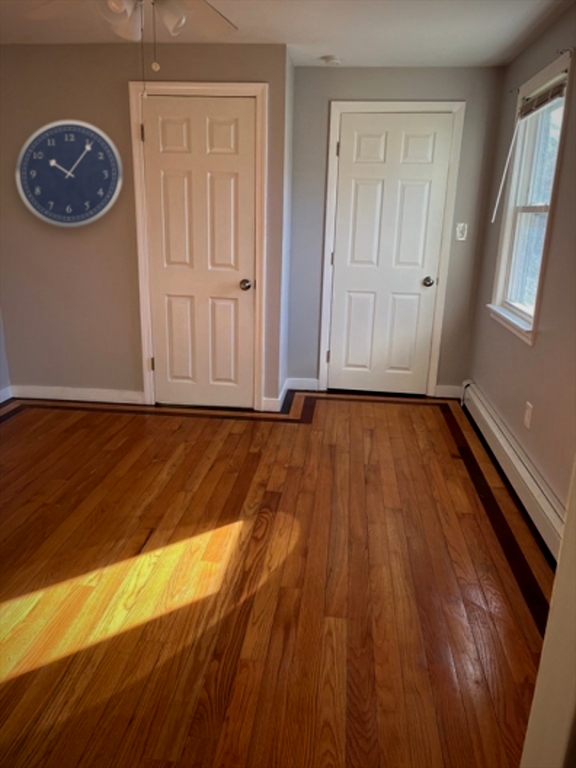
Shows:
10,06
